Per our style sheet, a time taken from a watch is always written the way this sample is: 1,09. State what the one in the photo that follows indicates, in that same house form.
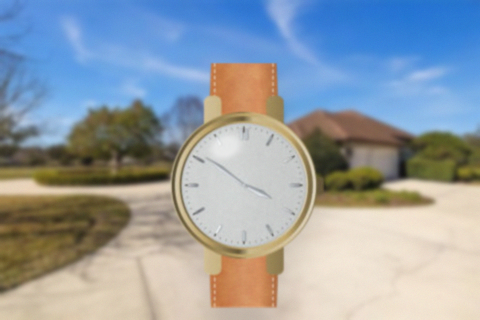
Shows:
3,51
